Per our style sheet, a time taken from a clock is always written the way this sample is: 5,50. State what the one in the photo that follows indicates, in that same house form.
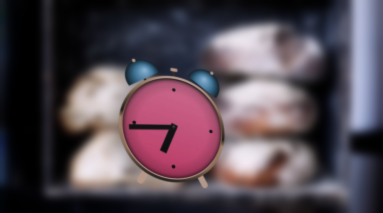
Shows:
6,44
